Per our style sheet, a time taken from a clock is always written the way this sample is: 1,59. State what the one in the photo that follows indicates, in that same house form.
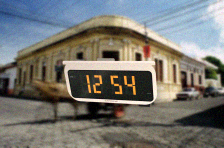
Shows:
12,54
